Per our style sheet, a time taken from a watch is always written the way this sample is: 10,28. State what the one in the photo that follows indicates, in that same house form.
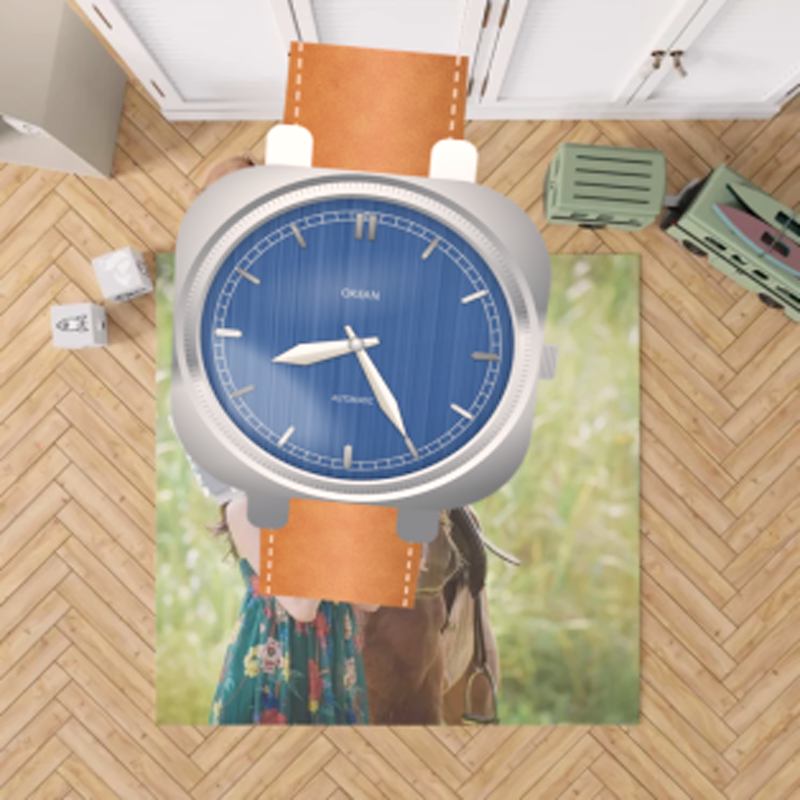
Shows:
8,25
